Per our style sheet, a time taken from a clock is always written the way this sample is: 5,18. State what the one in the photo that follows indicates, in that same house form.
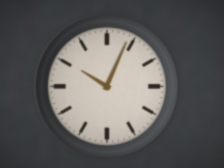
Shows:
10,04
